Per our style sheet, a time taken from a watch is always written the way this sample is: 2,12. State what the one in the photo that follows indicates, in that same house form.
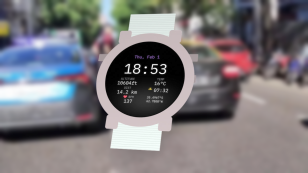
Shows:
18,53
